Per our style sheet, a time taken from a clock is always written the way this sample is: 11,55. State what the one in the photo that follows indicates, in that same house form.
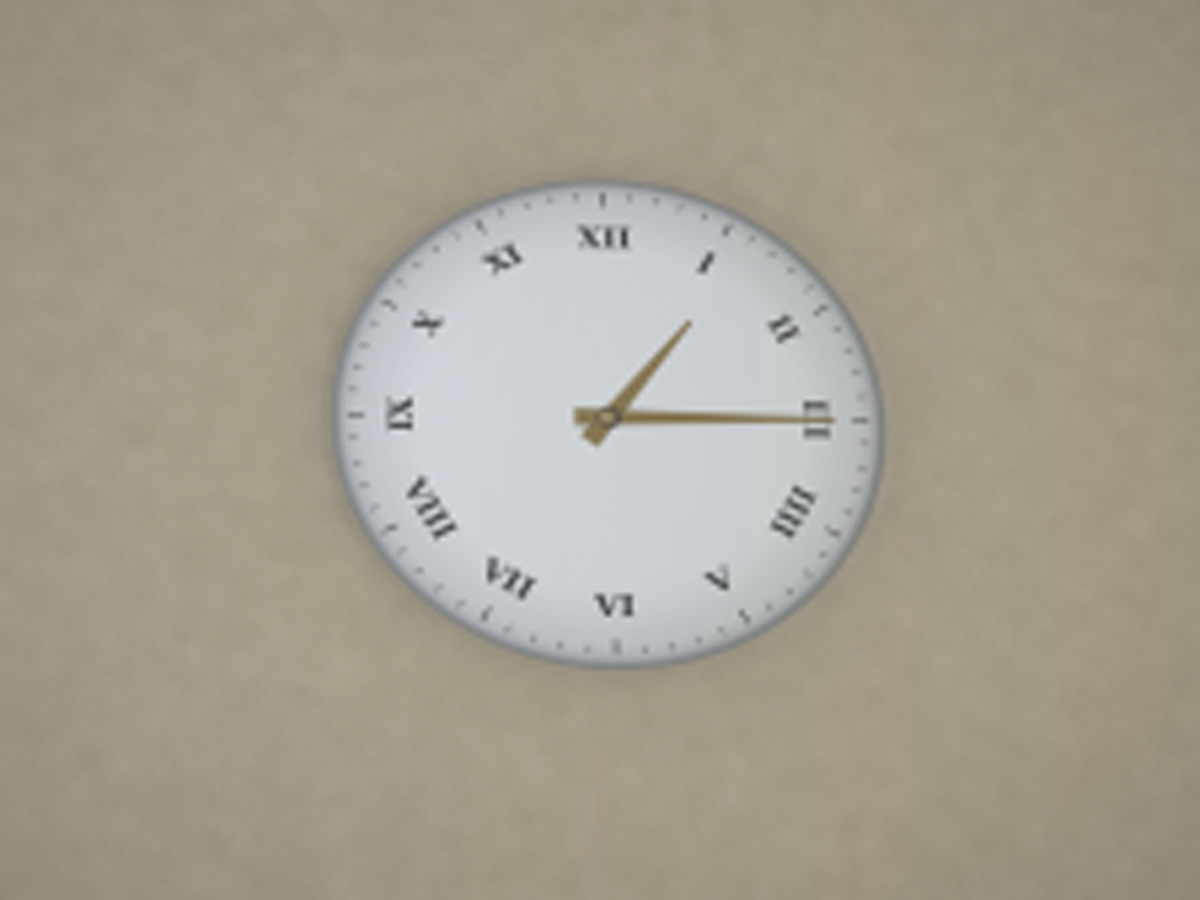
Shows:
1,15
